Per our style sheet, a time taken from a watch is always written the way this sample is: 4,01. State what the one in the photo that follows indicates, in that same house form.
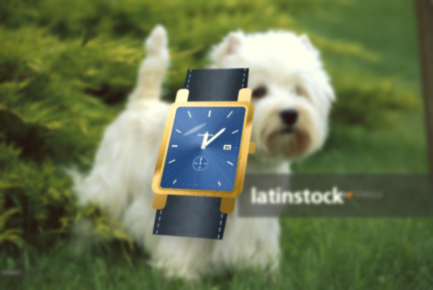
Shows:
12,07
